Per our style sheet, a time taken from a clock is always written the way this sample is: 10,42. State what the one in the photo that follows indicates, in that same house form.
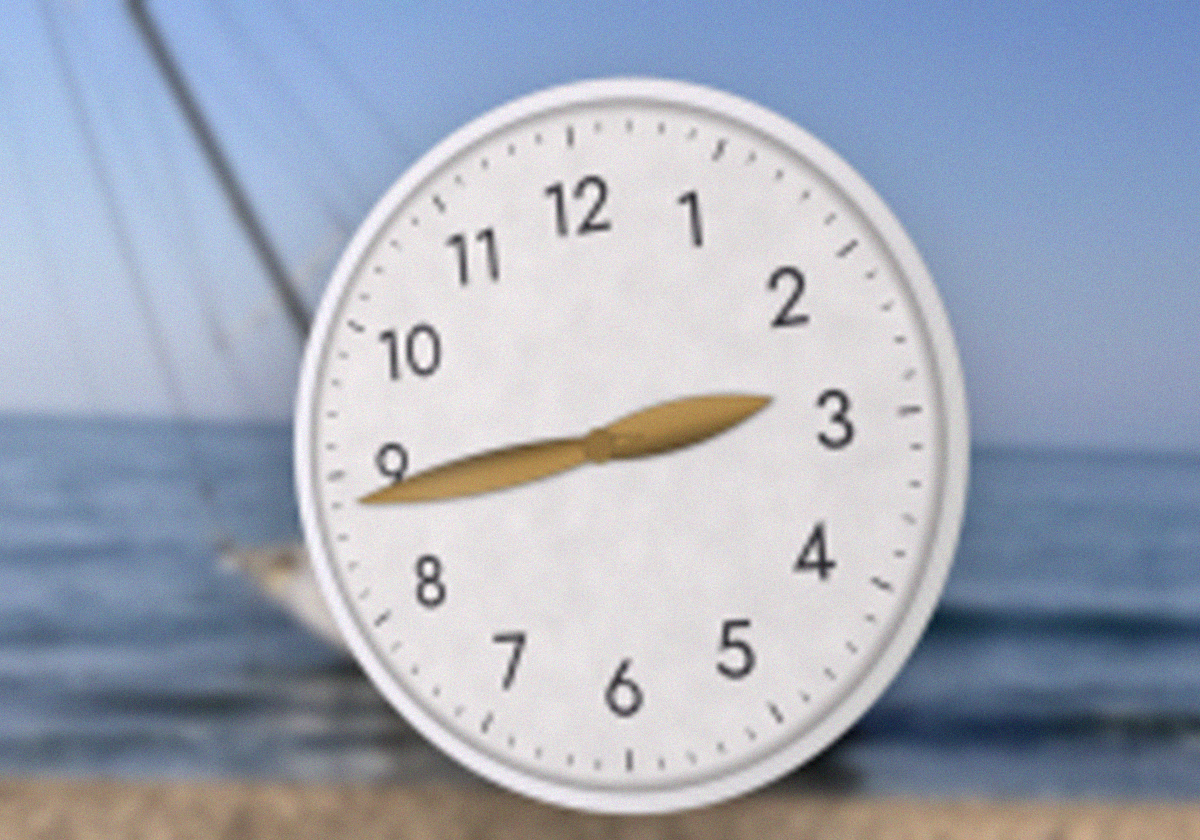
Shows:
2,44
